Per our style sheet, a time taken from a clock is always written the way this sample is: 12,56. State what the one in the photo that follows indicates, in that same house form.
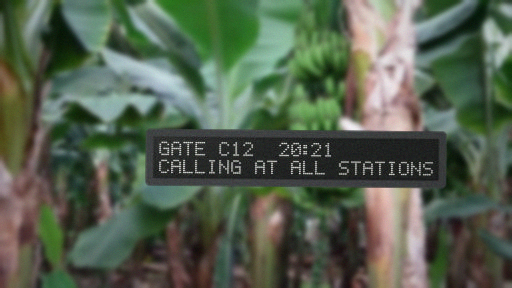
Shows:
20,21
